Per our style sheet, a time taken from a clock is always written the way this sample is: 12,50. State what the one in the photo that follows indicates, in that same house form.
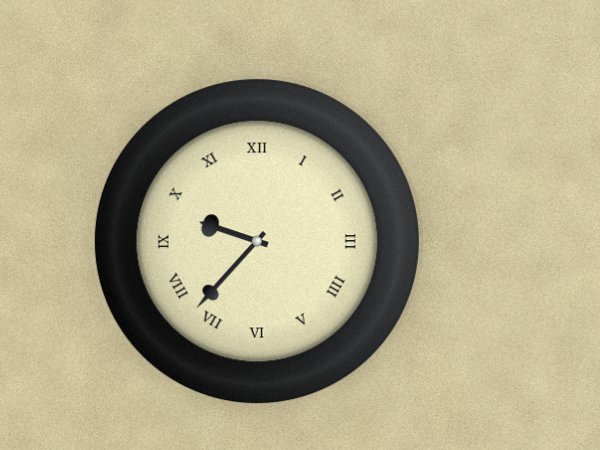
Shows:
9,37
